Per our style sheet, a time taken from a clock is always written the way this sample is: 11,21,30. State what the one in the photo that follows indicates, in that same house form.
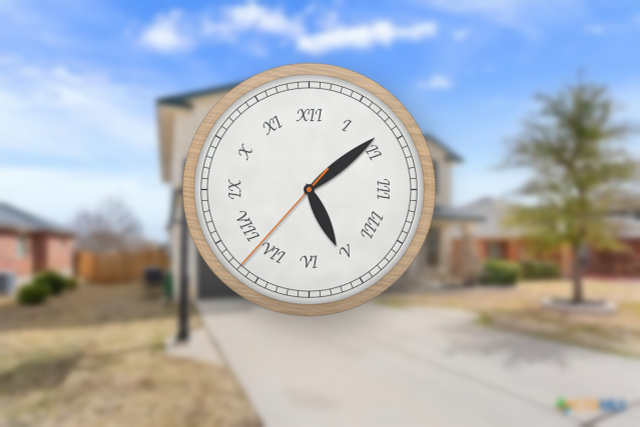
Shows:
5,08,37
